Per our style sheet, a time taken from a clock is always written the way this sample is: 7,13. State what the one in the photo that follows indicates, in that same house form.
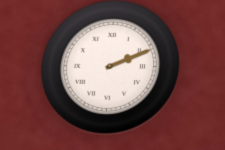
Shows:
2,11
